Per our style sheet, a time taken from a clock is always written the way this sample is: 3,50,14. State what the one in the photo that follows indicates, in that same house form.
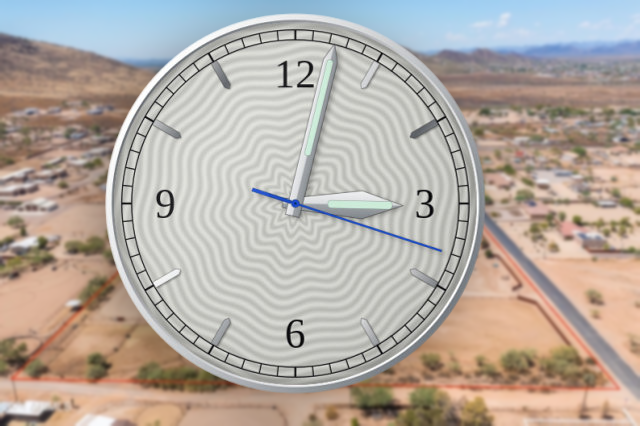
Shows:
3,02,18
